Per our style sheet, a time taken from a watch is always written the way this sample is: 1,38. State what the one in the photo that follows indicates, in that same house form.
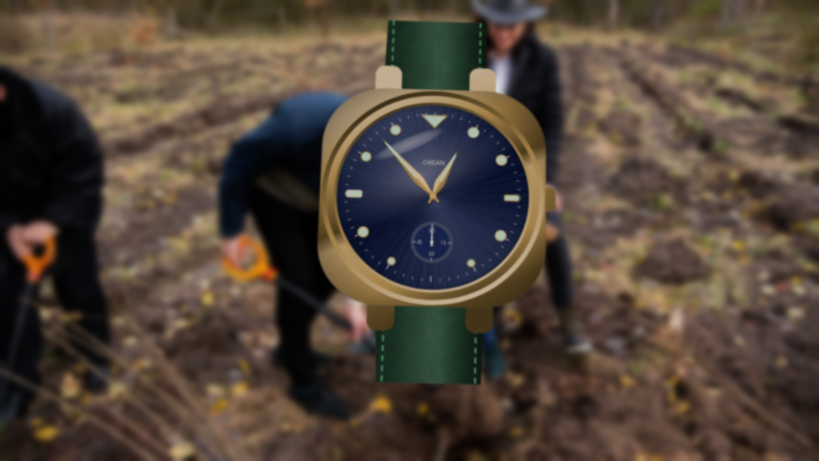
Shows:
12,53
